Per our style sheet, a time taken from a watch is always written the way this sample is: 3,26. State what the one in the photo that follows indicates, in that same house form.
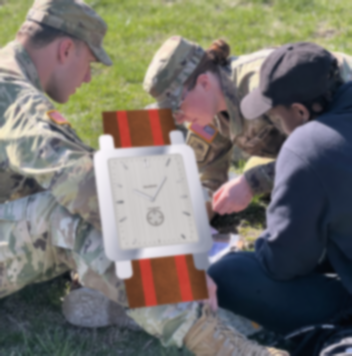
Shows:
10,06
